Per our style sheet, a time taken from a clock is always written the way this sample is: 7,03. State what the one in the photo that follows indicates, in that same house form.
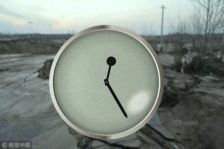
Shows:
12,25
